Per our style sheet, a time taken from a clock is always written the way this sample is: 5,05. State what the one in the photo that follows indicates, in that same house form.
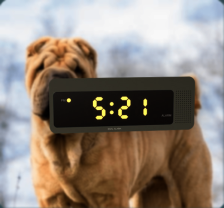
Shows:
5,21
